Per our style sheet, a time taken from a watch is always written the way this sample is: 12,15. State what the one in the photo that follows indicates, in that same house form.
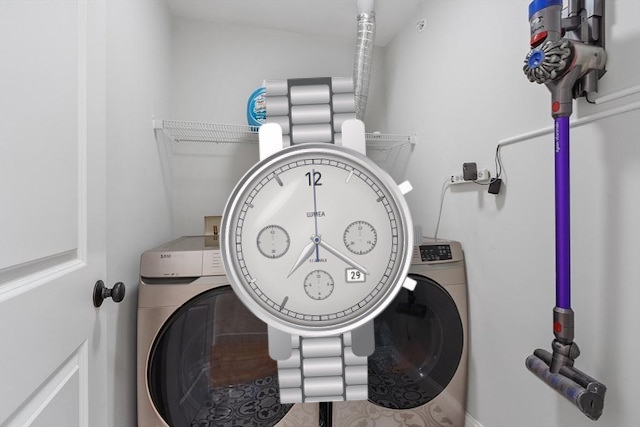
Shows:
7,21
